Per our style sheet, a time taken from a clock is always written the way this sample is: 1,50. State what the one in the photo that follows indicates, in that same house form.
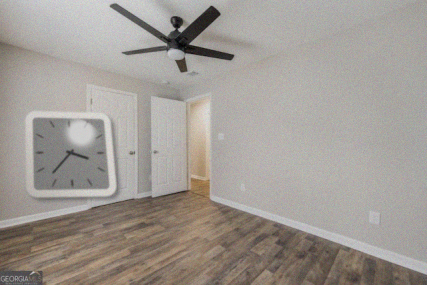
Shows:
3,37
